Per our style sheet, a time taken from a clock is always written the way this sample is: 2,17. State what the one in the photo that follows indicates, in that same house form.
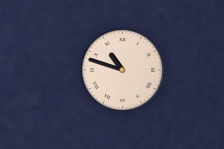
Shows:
10,48
